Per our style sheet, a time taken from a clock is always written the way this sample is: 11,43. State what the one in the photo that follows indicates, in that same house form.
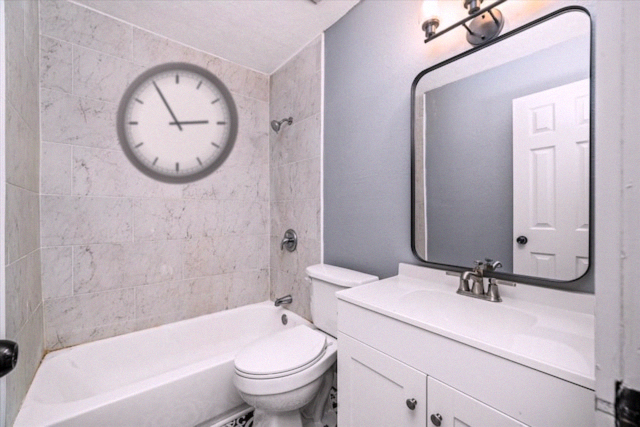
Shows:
2,55
